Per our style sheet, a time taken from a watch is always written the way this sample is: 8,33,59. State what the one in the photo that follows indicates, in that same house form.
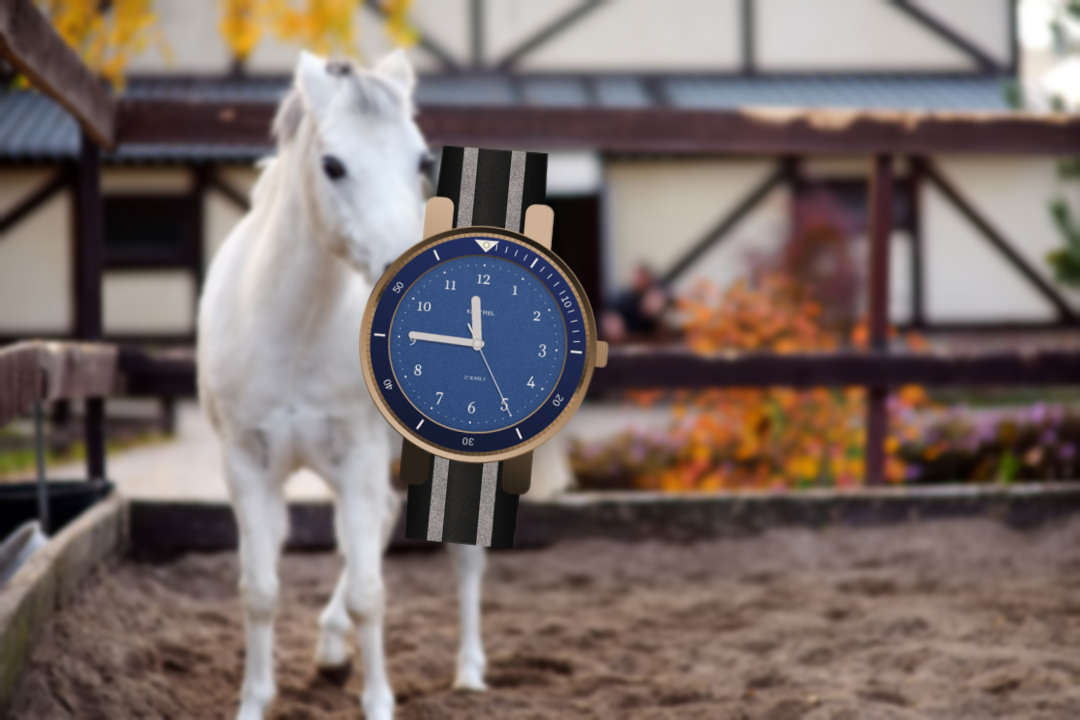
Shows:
11,45,25
